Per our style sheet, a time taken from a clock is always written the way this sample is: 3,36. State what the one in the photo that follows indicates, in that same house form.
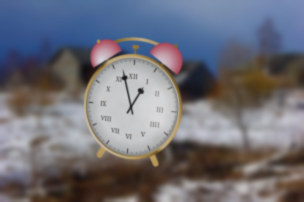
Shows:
12,57
